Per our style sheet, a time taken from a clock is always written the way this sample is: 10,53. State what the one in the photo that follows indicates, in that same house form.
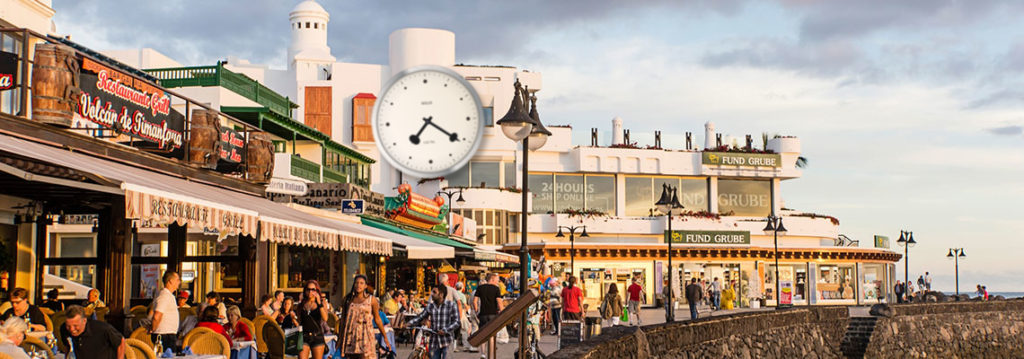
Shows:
7,21
